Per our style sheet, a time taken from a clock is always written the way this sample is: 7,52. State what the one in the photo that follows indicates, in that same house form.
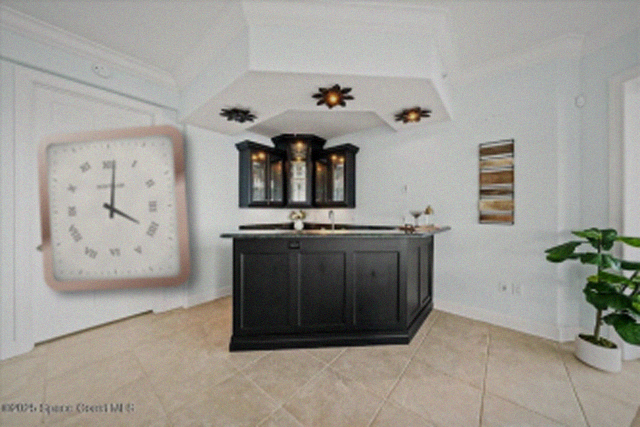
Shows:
4,01
